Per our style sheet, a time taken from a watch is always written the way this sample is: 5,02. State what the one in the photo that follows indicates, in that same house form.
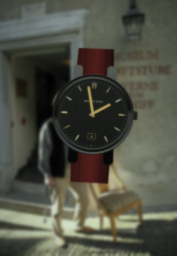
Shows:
1,58
